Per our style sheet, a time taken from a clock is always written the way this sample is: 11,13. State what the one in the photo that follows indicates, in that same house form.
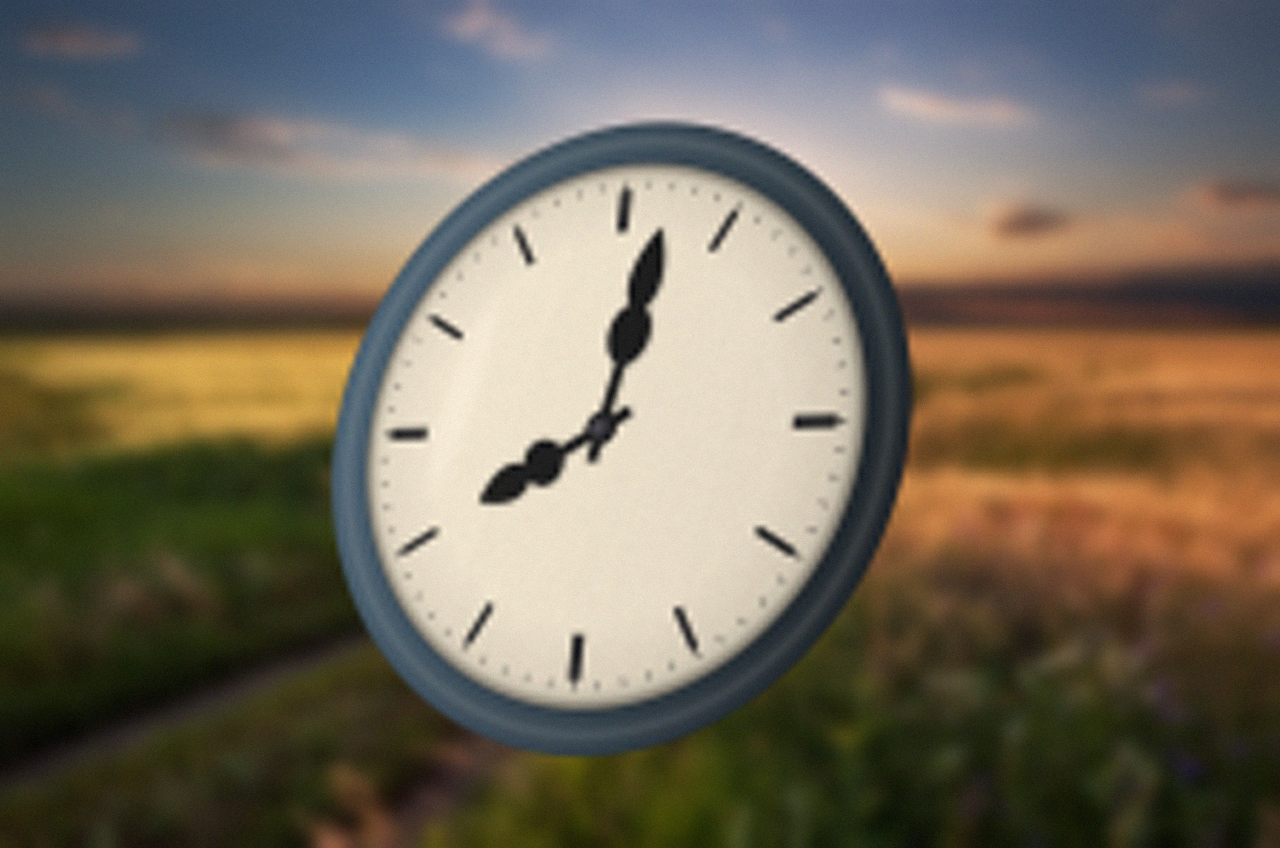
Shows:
8,02
